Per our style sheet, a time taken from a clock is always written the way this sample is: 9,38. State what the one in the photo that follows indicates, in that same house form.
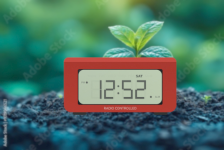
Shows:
12,52
